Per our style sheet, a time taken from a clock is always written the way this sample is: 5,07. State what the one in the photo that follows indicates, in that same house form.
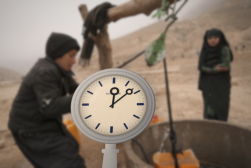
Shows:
12,08
